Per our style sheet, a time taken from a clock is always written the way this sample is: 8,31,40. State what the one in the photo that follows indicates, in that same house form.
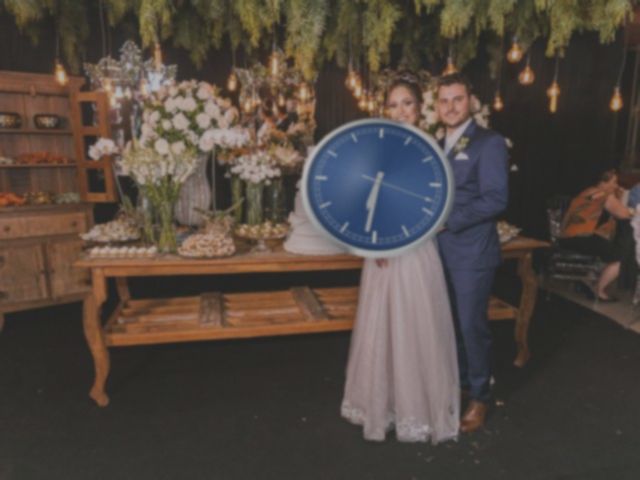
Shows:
6,31,18
